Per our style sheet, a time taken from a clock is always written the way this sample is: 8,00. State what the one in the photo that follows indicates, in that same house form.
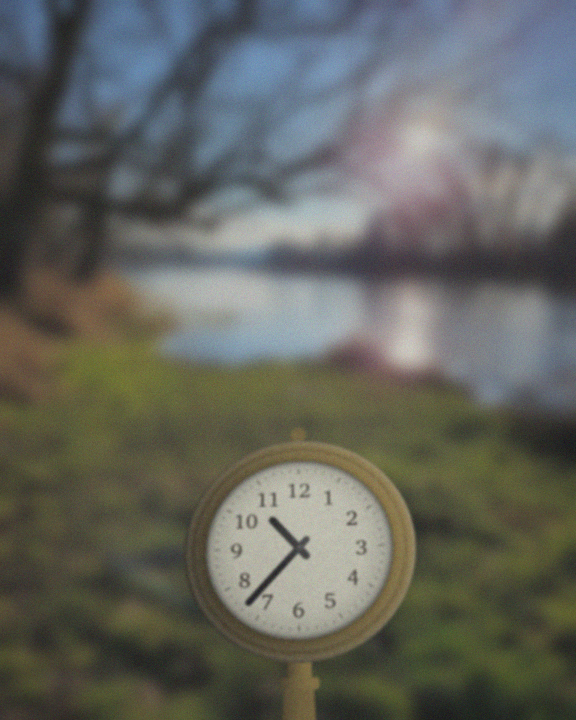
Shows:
10,37
